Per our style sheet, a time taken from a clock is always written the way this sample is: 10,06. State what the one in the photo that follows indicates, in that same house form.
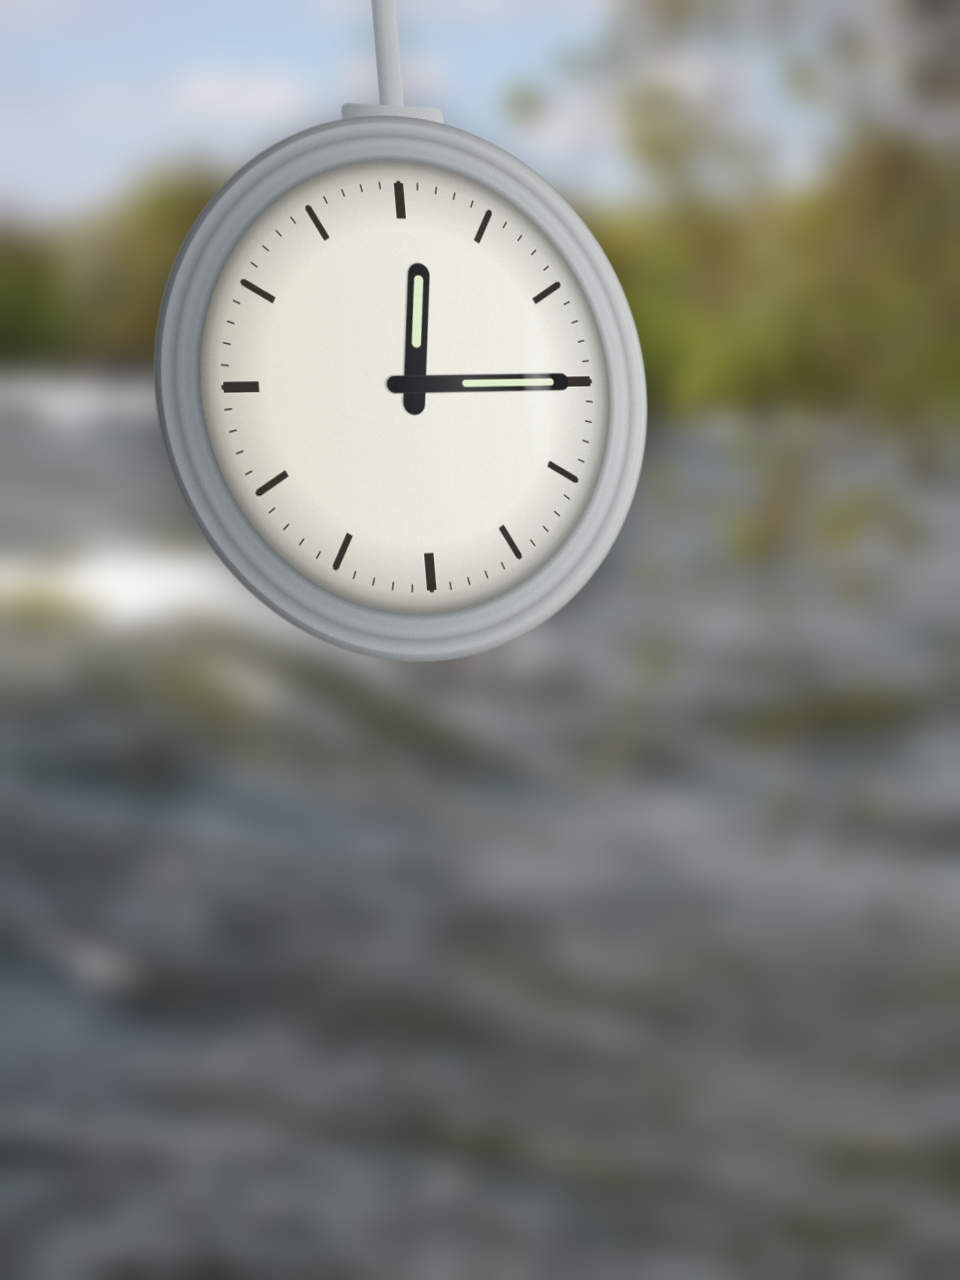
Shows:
12,15
